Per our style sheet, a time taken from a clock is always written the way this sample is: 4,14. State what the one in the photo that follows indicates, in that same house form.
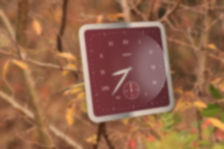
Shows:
8,37
